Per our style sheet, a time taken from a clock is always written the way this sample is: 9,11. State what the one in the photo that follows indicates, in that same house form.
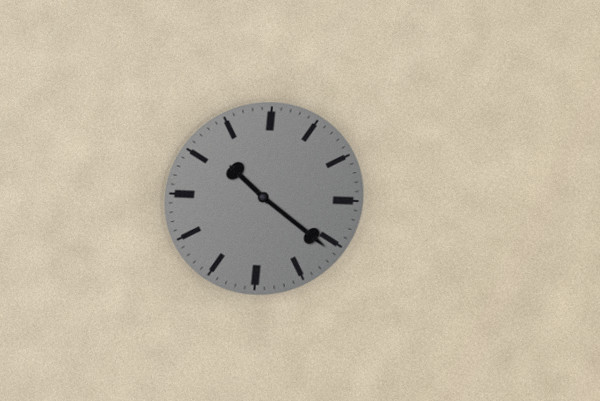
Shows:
10,21
